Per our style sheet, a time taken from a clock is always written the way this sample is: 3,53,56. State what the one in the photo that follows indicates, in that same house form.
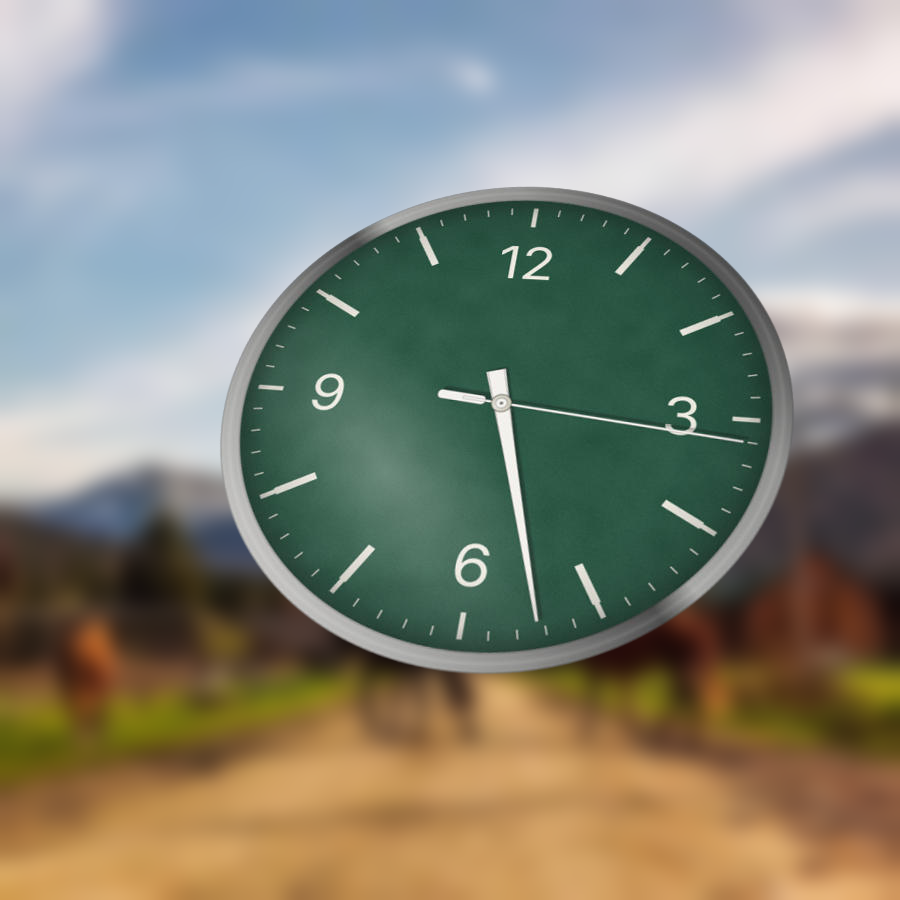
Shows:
5,27,16
